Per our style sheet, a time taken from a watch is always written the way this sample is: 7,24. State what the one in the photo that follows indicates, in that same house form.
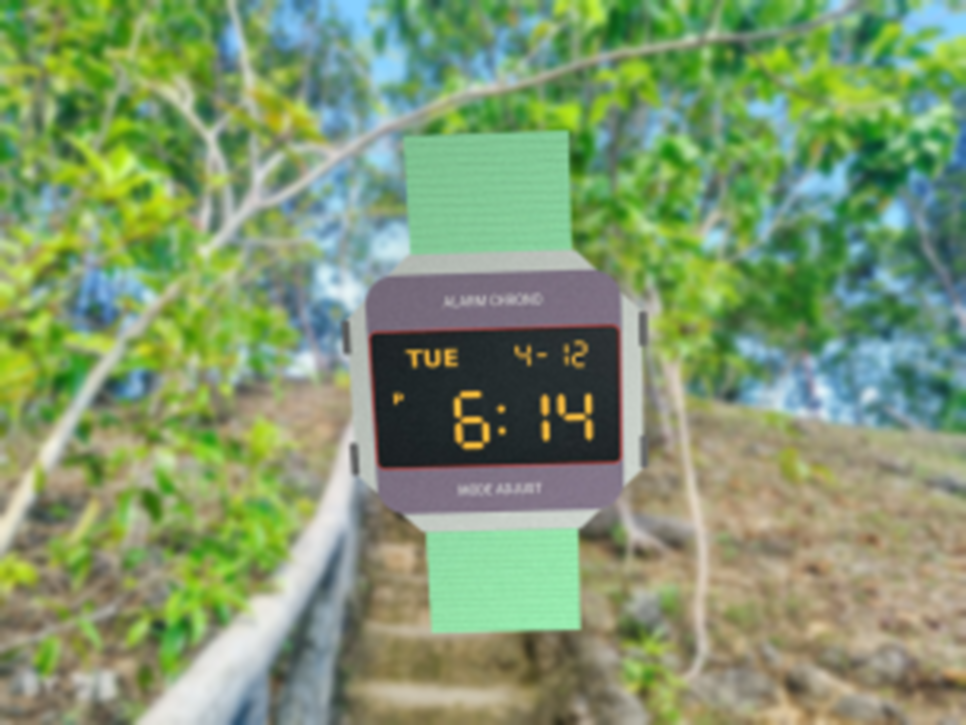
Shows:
6,14
